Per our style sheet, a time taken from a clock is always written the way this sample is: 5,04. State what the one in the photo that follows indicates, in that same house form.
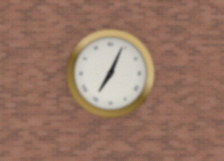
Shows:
7,04
